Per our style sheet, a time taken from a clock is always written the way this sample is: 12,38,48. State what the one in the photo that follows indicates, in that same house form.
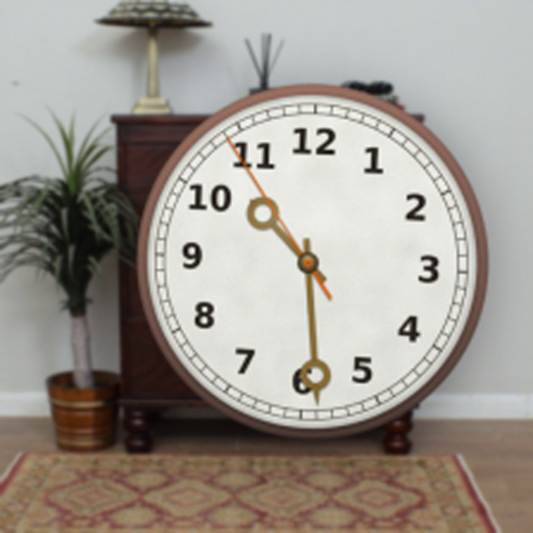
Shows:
10,28,54
